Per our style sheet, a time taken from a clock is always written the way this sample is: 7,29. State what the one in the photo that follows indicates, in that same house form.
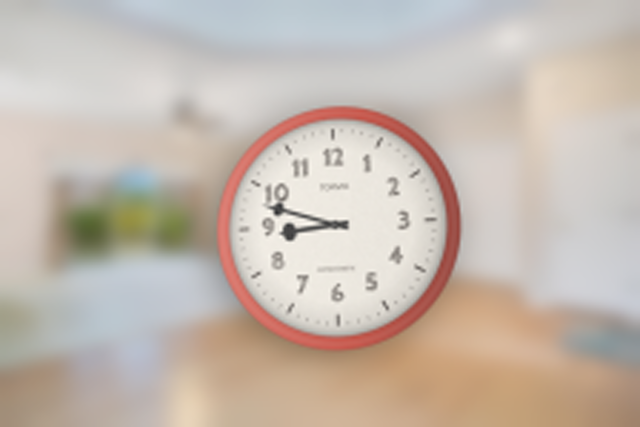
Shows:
8,48
